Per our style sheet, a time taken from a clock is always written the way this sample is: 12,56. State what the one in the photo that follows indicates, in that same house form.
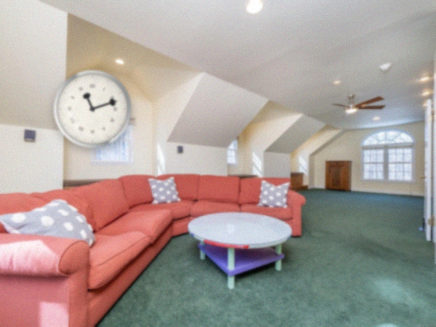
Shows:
11,12
